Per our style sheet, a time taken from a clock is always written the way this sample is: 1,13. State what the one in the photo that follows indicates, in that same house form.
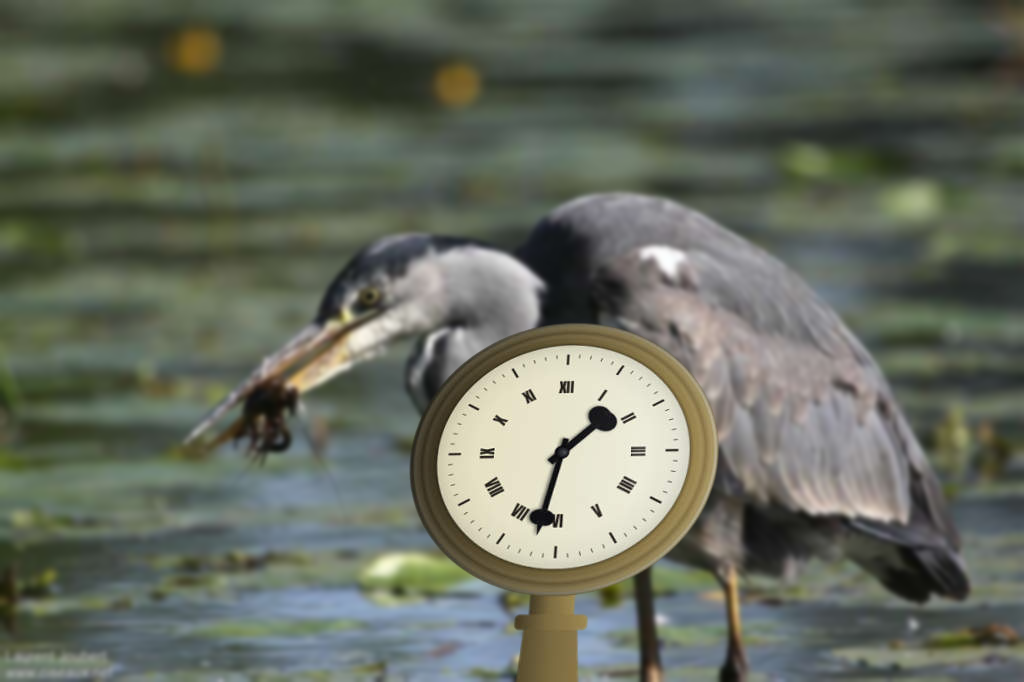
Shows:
1,32
